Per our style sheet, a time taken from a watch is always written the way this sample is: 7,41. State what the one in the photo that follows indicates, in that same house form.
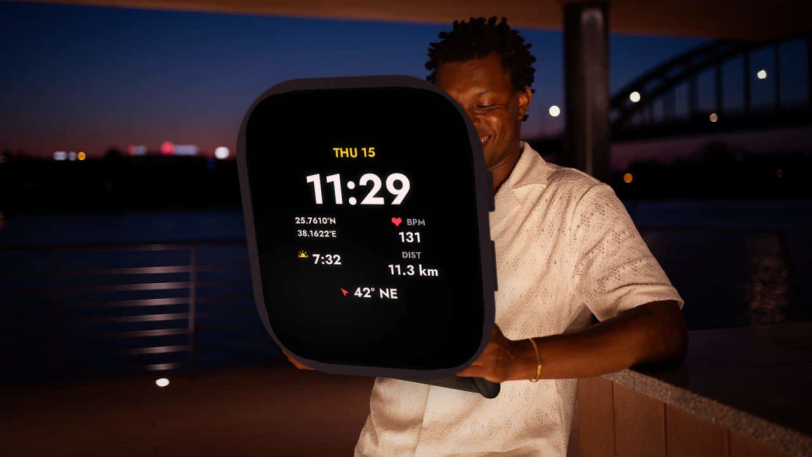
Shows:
11,29
